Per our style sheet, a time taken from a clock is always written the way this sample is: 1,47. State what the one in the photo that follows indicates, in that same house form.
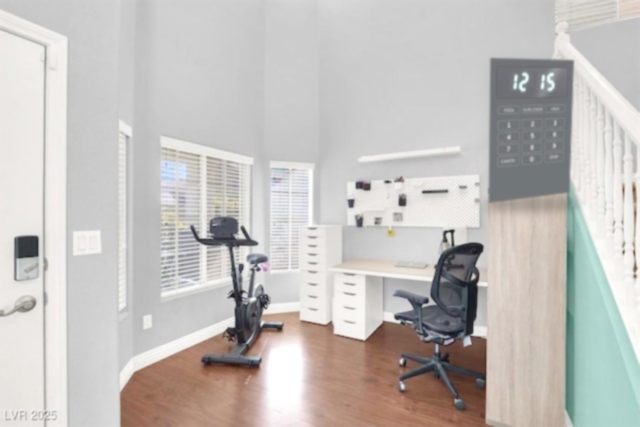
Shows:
12,15
